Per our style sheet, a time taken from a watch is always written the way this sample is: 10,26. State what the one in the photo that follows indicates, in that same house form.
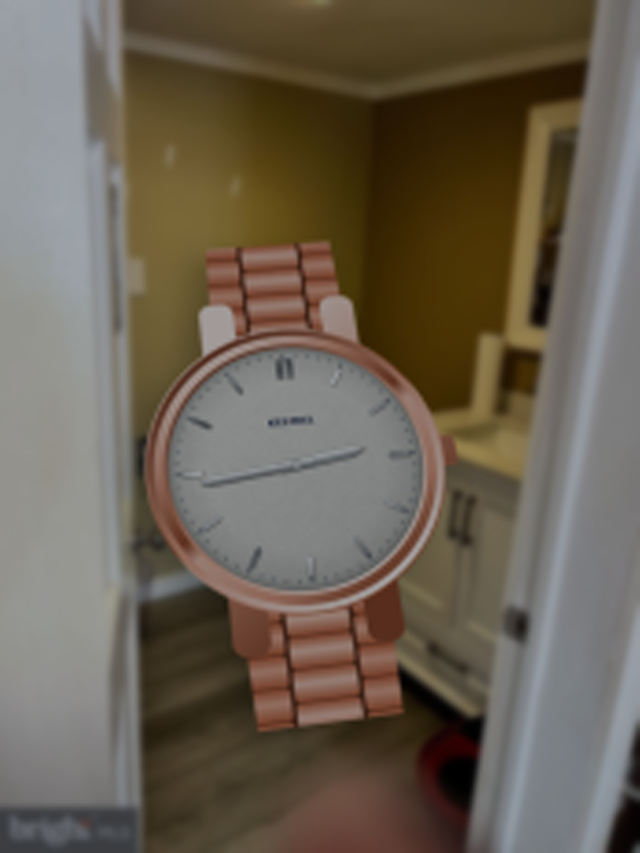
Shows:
2,44
